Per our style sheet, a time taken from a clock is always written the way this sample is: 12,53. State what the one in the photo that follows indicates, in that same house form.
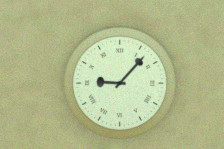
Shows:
9,07
